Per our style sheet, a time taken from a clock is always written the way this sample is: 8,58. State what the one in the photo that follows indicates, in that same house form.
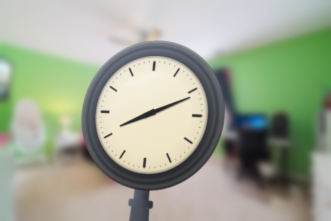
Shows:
8,11
